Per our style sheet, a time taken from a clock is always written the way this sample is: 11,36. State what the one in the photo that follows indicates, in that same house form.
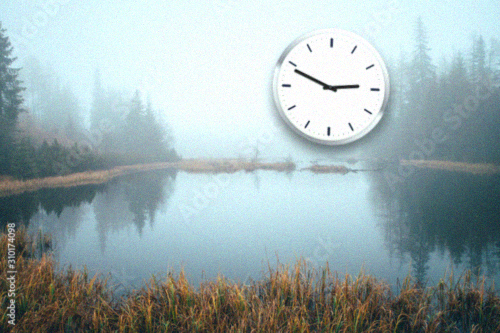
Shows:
2,49
